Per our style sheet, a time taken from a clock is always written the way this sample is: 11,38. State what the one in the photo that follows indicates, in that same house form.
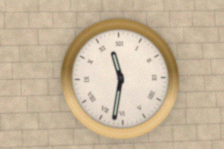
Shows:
11,32
